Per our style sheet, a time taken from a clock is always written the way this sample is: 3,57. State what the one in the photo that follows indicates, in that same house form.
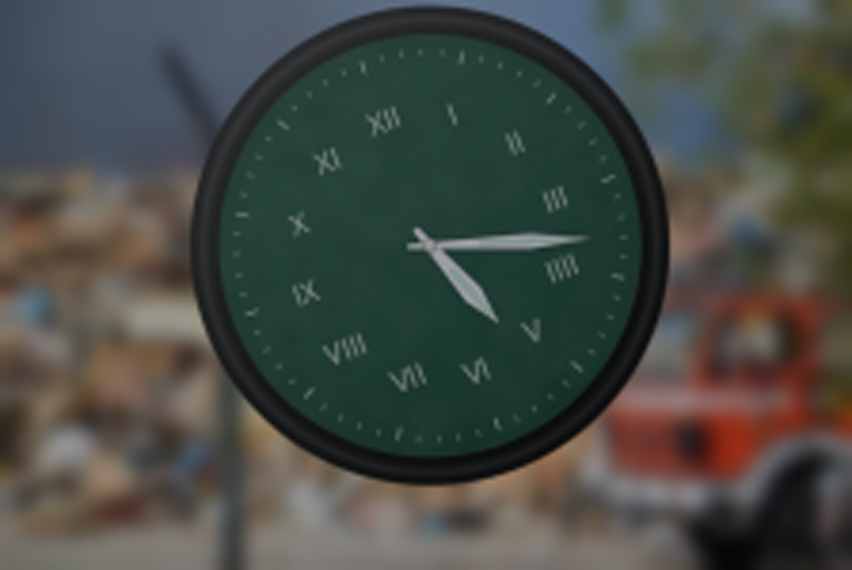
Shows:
5,18
